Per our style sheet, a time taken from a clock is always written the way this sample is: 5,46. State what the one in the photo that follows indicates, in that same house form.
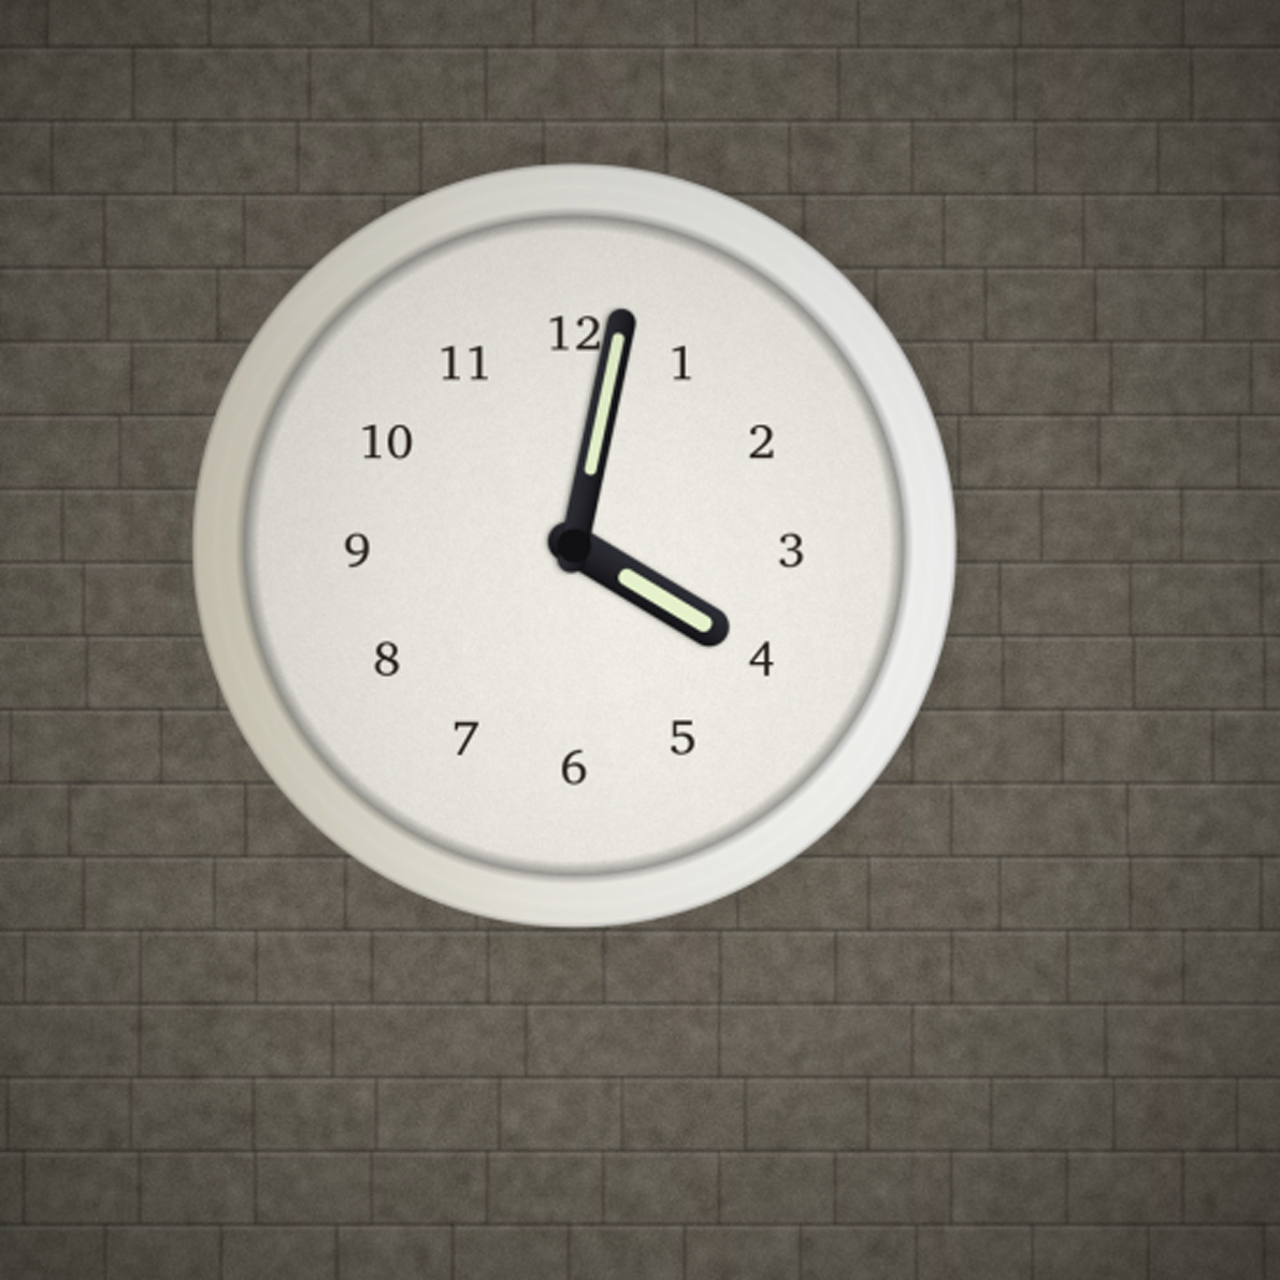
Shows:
4,02
